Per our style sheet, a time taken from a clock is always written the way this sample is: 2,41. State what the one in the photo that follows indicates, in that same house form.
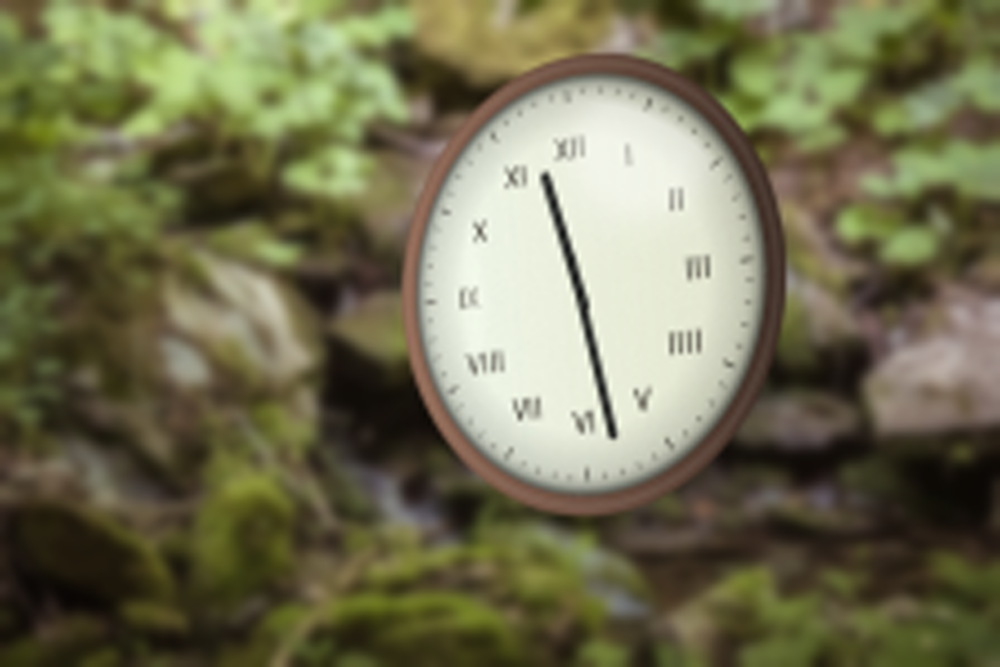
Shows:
11,28
